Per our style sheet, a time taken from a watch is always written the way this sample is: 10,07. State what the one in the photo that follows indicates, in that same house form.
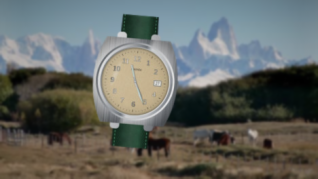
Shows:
11,26
